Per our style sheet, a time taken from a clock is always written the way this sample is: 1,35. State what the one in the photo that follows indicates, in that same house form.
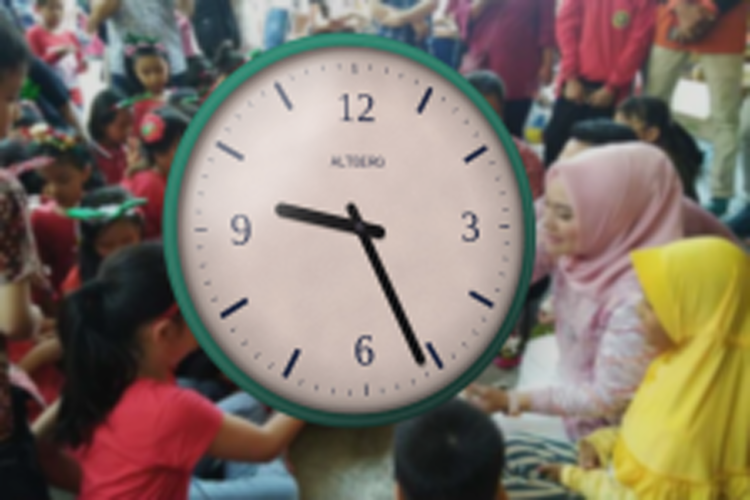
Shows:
9,26
